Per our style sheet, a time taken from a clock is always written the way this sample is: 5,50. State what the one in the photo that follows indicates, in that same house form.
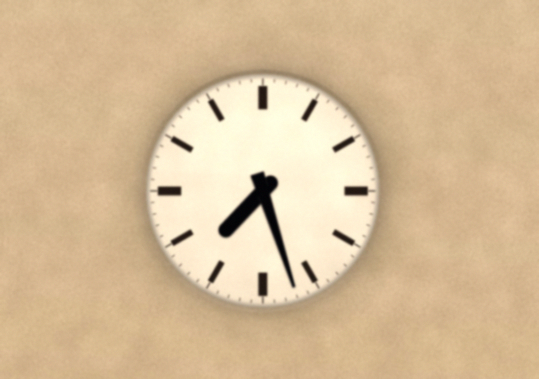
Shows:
7,27
